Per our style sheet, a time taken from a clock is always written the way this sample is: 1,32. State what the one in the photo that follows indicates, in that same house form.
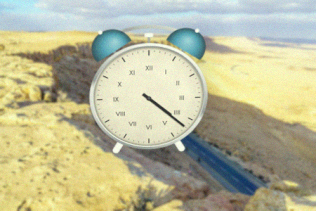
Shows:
4,22
